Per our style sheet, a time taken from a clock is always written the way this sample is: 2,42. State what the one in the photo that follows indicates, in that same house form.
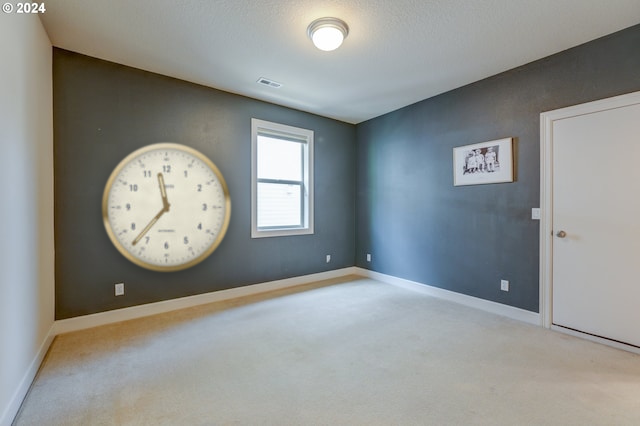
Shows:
11,37
